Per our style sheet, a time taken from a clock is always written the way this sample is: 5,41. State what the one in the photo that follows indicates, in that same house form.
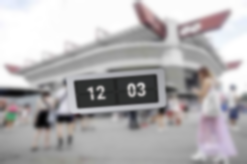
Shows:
12,03
